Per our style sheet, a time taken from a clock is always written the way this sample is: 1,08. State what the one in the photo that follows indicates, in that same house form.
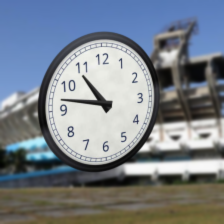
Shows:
10,47
